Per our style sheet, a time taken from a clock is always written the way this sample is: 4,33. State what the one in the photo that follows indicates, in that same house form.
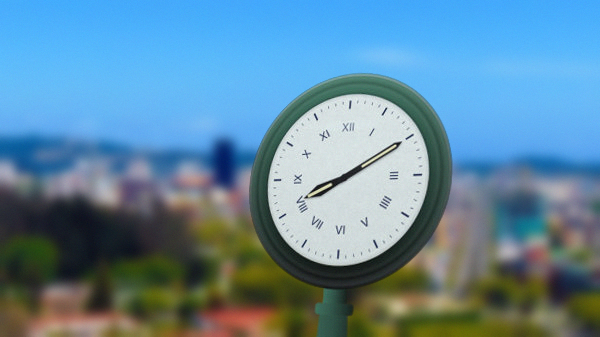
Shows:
8,10
